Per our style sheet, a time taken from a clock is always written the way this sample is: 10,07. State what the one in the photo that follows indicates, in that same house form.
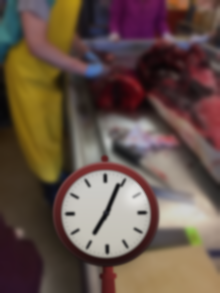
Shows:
7,04
